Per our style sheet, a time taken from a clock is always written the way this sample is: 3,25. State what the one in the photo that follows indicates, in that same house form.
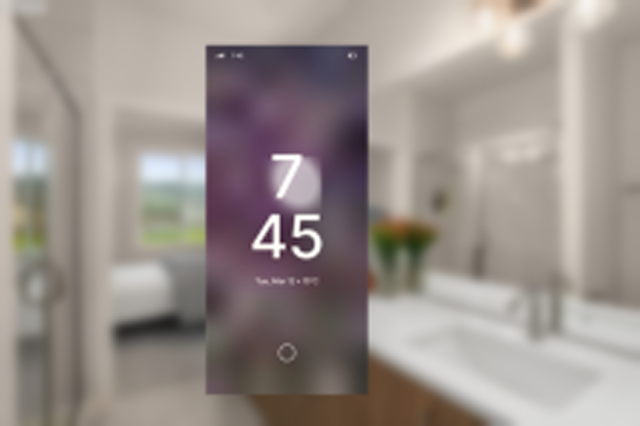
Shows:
7,45
